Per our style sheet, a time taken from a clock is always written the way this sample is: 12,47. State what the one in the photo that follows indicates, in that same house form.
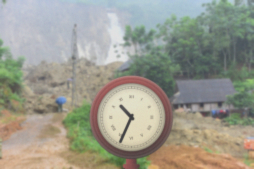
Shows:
10,34
